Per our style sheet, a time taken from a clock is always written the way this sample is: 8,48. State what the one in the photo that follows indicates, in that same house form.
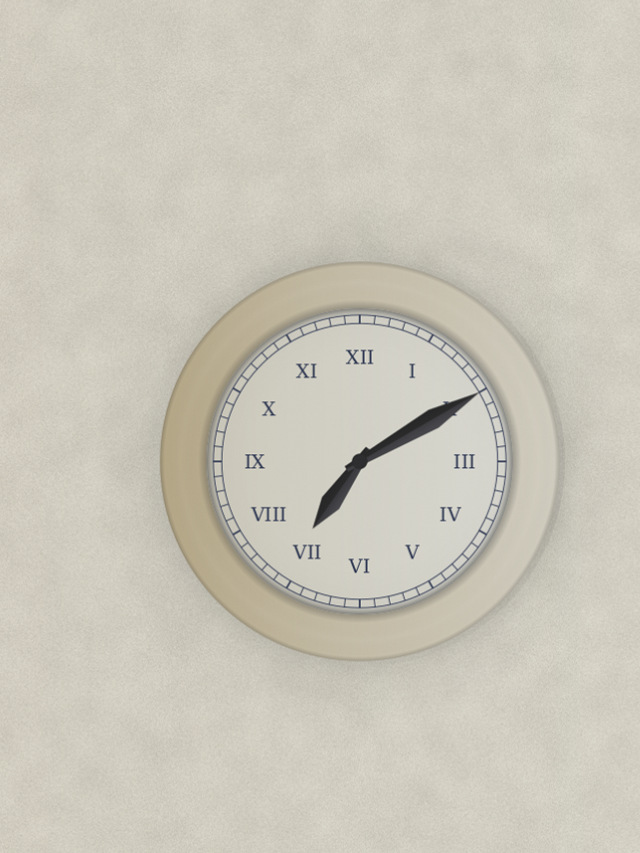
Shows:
7,10
